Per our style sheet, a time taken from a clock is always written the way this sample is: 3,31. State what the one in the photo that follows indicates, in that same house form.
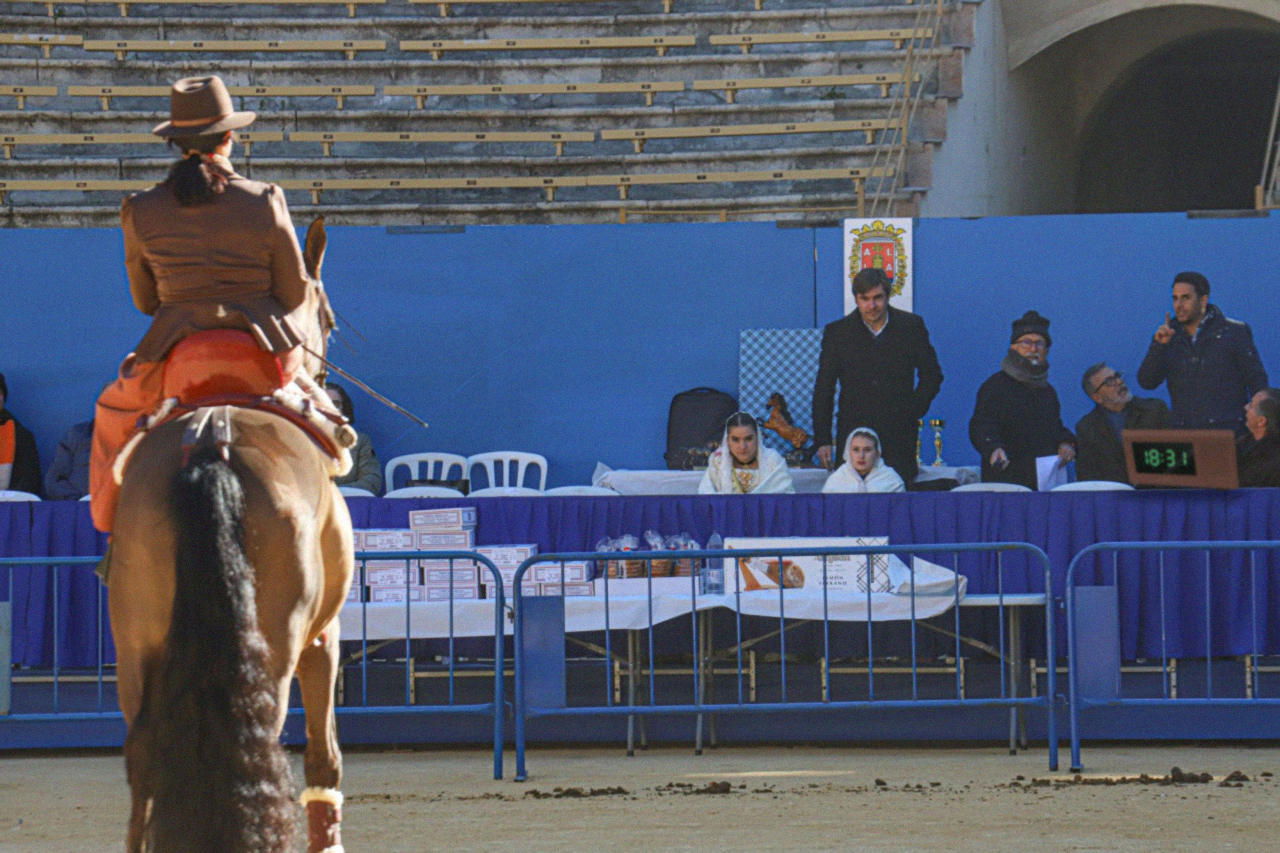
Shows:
18,31
